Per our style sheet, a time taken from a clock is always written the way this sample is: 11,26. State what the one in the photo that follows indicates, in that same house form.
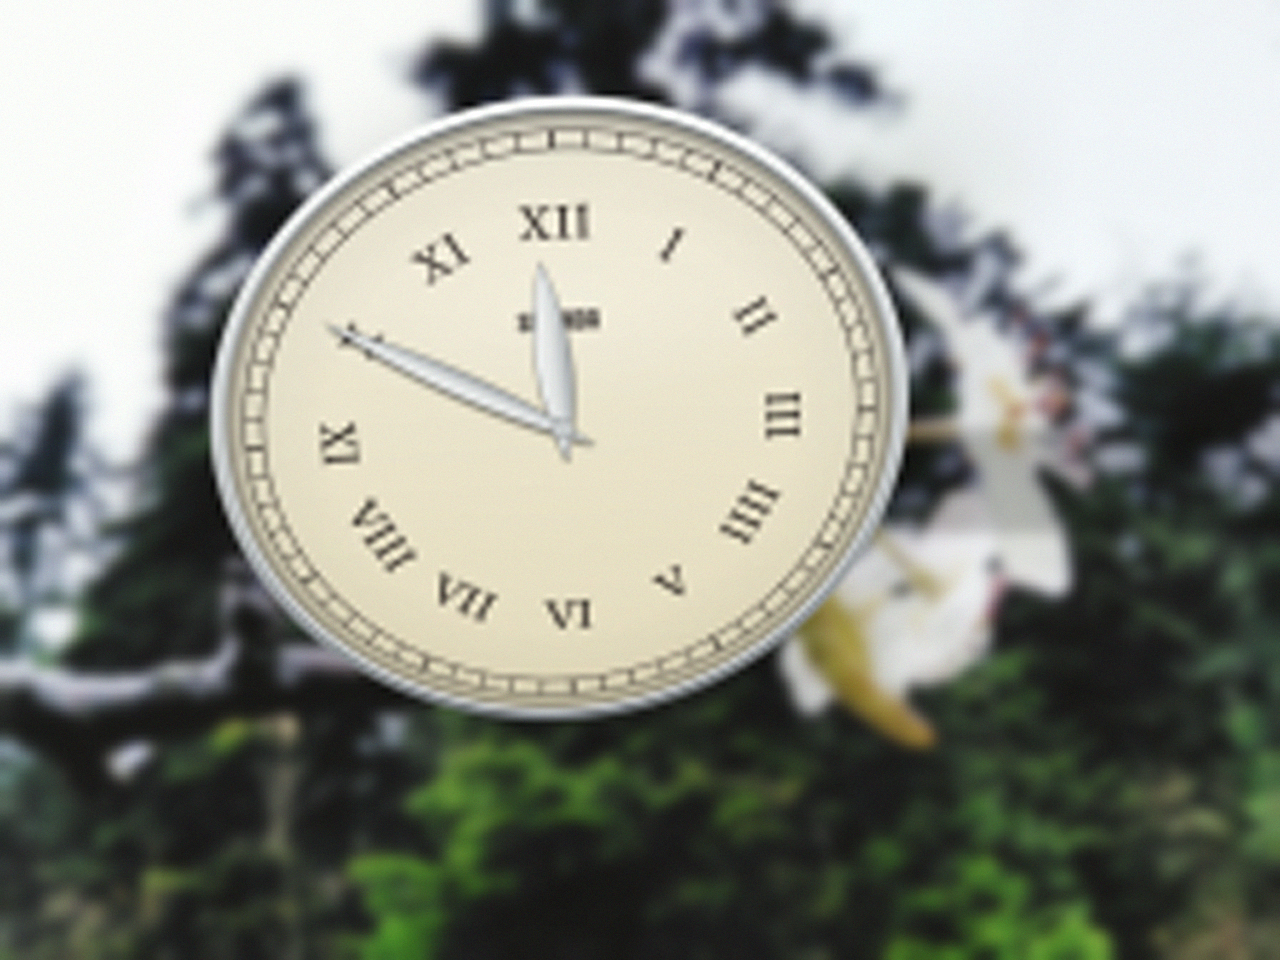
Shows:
11,50
